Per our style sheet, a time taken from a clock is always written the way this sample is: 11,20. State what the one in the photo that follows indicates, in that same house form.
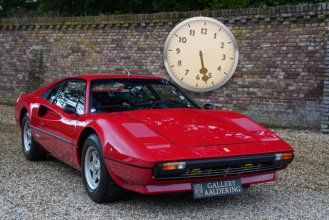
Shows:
5,27
